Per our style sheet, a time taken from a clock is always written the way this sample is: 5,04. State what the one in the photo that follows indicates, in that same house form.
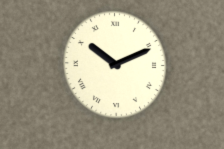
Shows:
10,11
